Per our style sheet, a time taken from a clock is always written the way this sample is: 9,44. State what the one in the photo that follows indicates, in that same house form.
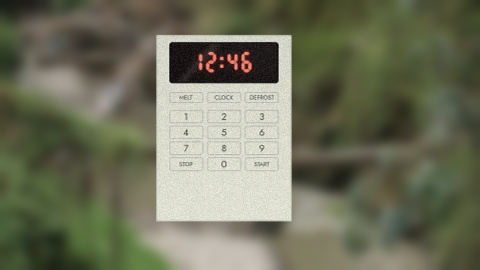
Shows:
12,46
